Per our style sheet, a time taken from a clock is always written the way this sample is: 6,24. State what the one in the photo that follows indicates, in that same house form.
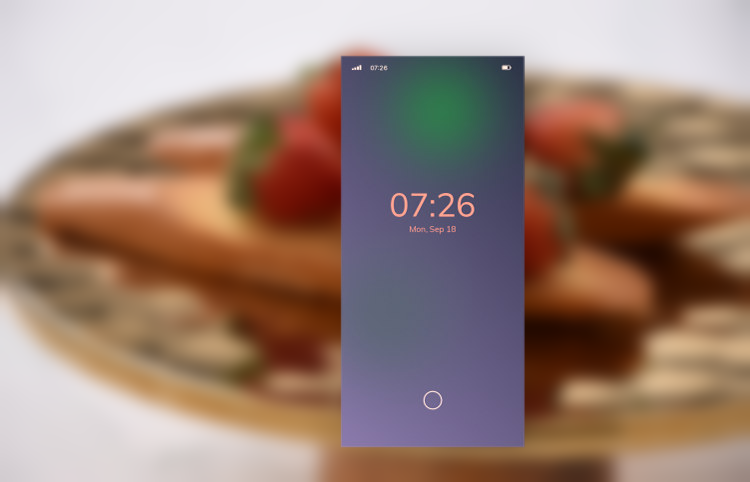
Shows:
7,26
